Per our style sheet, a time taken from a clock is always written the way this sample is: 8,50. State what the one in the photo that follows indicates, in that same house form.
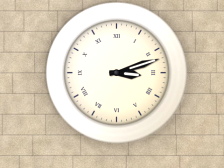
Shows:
3,12
